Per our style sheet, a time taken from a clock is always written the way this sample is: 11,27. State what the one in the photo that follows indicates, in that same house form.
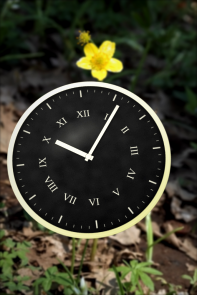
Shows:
10,06
